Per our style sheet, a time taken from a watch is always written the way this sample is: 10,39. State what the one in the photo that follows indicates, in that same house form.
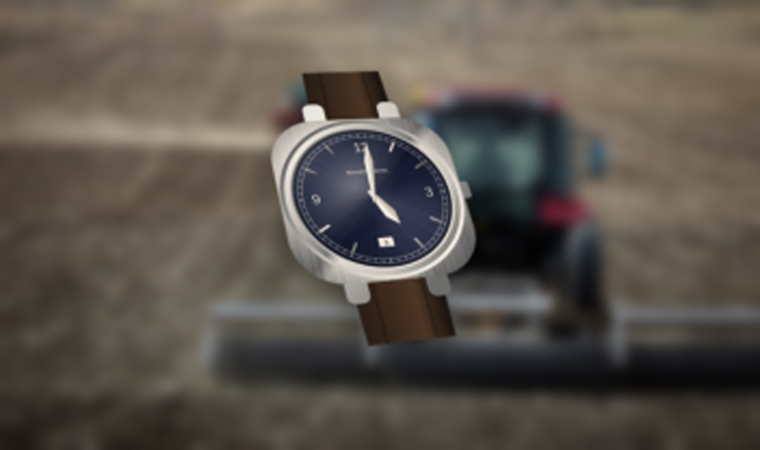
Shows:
5,01
